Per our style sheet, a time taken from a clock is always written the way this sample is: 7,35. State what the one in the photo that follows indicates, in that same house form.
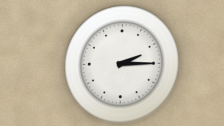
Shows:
2,15
